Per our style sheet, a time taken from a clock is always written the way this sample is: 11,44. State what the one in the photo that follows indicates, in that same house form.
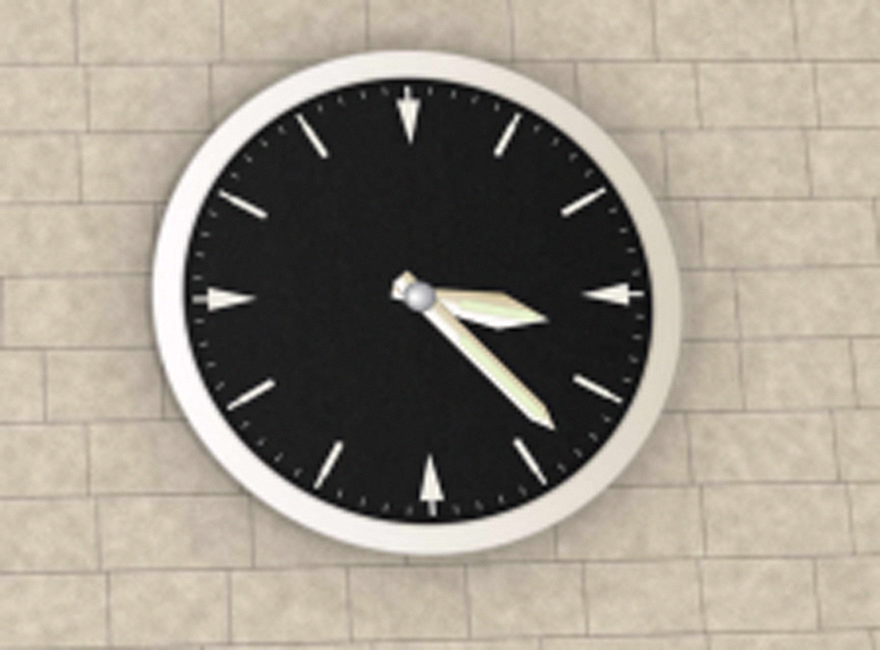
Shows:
3,23
